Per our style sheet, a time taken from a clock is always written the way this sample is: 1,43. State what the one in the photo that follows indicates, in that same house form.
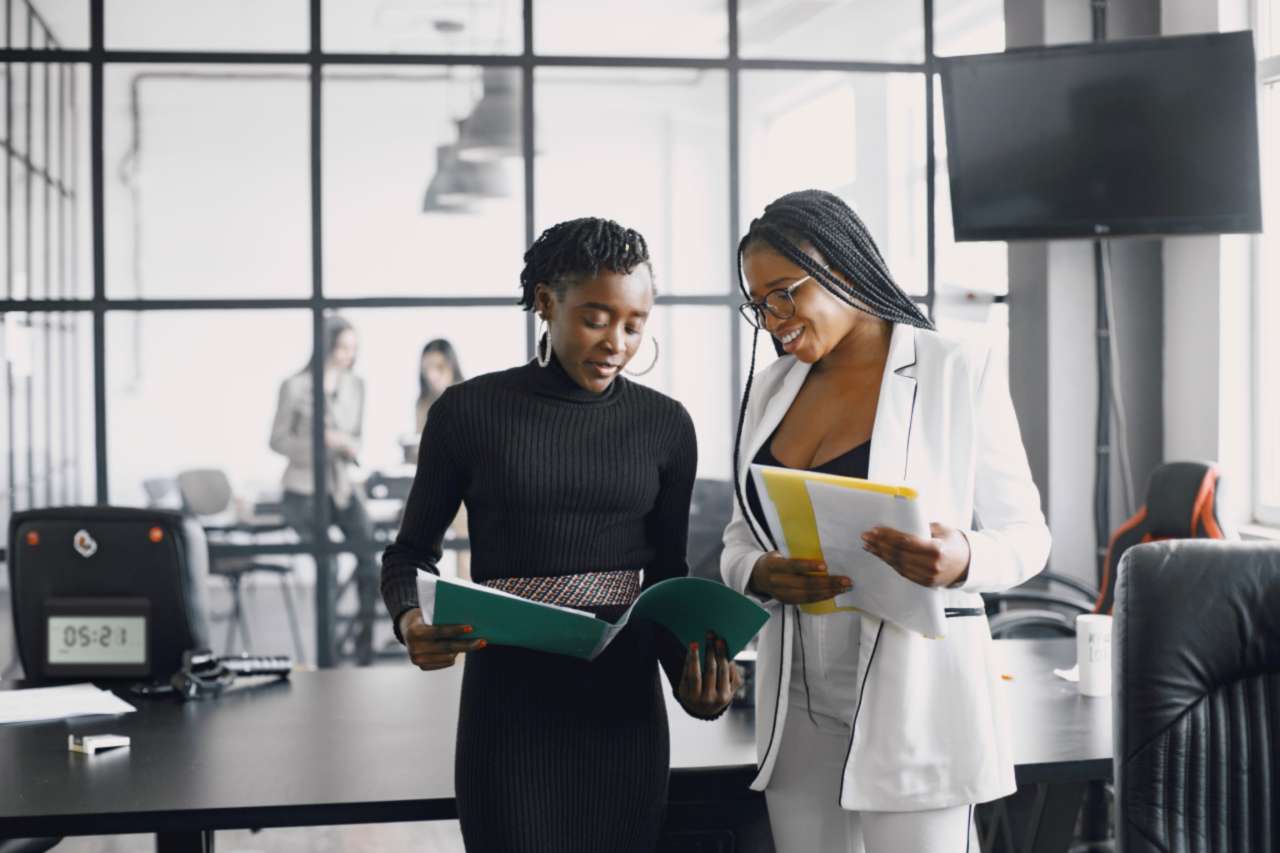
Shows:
5,21
